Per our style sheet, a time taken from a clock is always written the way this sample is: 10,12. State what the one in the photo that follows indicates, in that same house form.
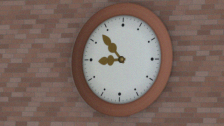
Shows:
8,53
